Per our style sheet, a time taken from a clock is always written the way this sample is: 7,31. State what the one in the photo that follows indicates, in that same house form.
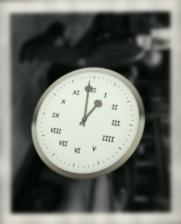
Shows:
12,59
